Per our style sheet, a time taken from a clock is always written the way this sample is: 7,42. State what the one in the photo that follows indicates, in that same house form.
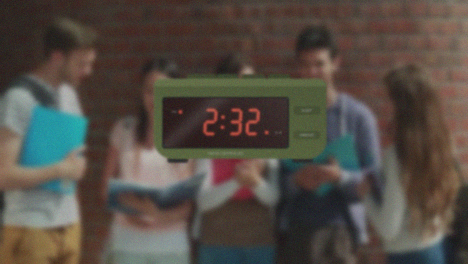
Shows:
2,32
